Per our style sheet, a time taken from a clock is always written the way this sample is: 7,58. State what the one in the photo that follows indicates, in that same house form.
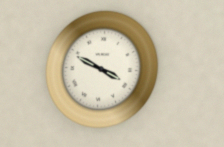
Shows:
3,49
